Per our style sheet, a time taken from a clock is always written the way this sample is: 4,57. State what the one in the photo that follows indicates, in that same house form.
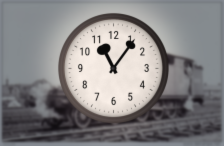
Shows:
11,06
